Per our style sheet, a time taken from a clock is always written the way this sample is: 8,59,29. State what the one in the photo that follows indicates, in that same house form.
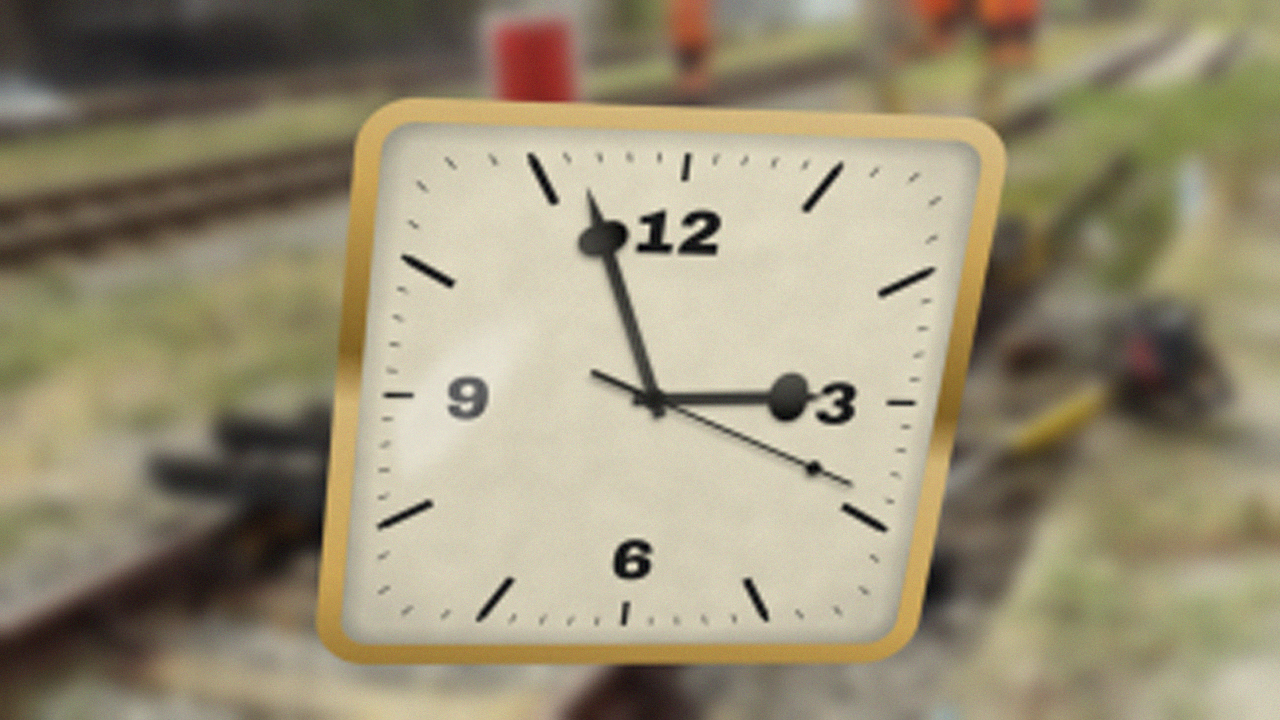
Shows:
2,56,19
